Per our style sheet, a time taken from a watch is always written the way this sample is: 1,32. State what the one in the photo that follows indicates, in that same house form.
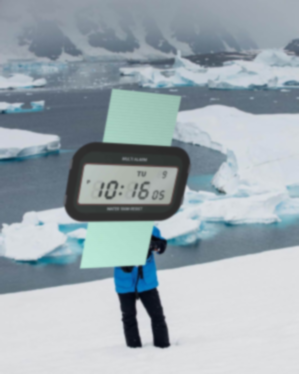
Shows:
10,16
